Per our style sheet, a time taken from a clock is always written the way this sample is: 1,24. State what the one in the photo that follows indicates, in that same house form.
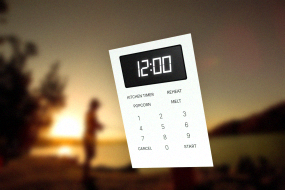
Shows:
12,00
